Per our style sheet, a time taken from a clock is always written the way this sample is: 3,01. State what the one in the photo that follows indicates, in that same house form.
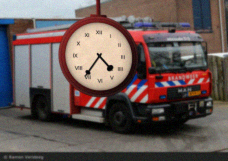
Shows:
4,36
